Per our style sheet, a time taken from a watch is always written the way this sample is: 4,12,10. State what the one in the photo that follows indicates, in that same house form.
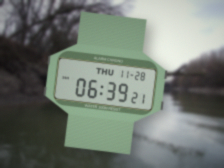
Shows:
6,39,21
